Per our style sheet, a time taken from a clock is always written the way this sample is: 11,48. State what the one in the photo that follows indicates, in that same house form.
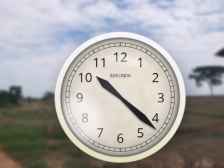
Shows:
10,22
